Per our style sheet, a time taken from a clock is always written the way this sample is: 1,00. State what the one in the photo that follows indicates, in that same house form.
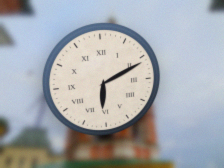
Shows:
6,11
